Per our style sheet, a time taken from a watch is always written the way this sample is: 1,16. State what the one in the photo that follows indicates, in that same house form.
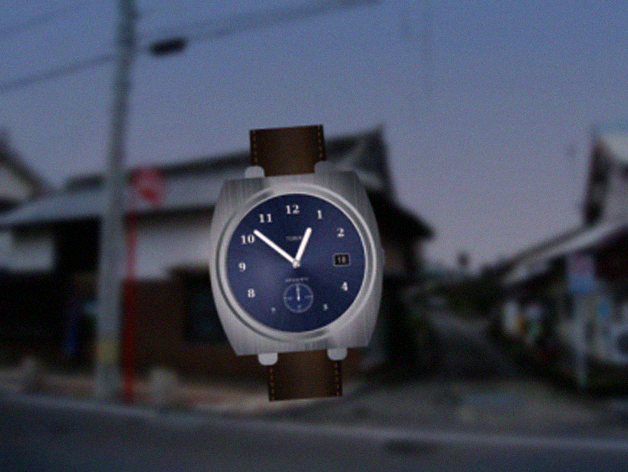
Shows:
12,52
